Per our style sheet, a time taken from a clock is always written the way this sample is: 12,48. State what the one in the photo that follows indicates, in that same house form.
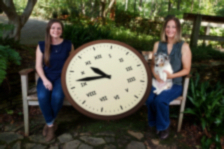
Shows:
10,47
